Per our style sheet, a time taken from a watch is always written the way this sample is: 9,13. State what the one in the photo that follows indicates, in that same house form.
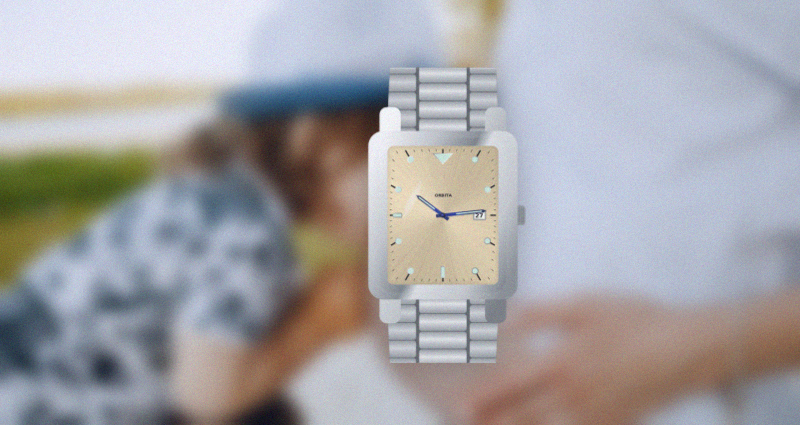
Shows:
10,14
